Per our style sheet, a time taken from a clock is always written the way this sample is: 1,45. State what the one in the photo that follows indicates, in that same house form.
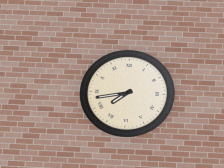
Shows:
7,43
